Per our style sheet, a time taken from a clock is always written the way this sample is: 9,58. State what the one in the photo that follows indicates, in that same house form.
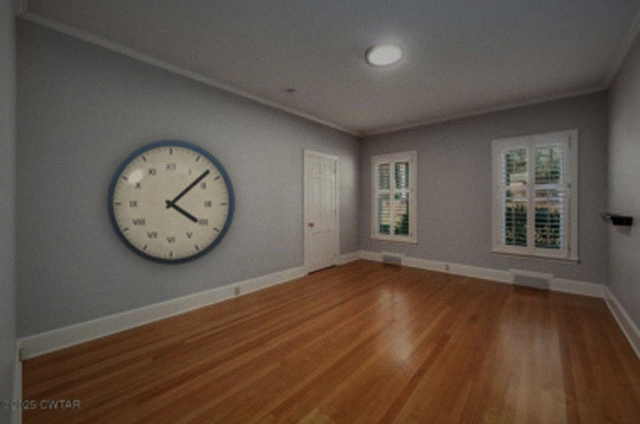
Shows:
4,08
